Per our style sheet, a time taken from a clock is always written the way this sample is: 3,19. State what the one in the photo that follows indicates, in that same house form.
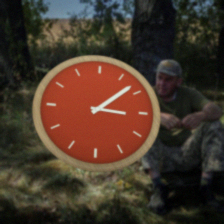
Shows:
3,08
